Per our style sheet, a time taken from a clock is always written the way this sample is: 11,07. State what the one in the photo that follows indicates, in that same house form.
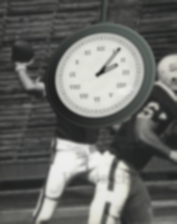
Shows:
2,06
